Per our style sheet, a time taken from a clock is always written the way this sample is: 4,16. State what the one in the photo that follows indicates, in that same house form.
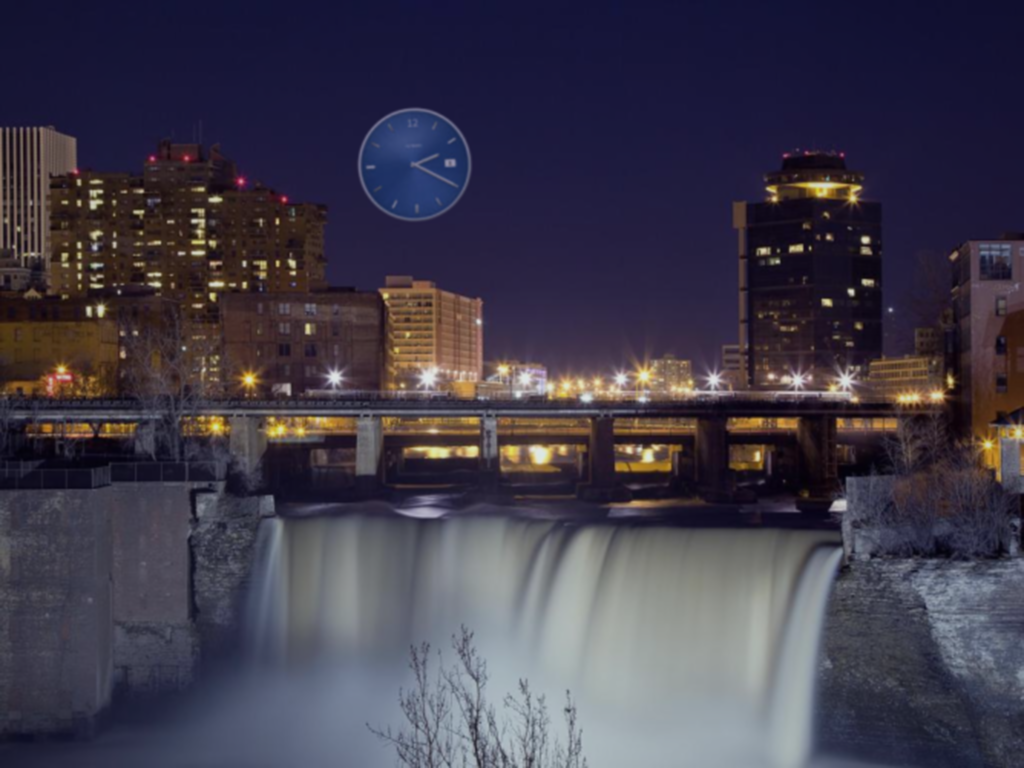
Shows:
2,20
